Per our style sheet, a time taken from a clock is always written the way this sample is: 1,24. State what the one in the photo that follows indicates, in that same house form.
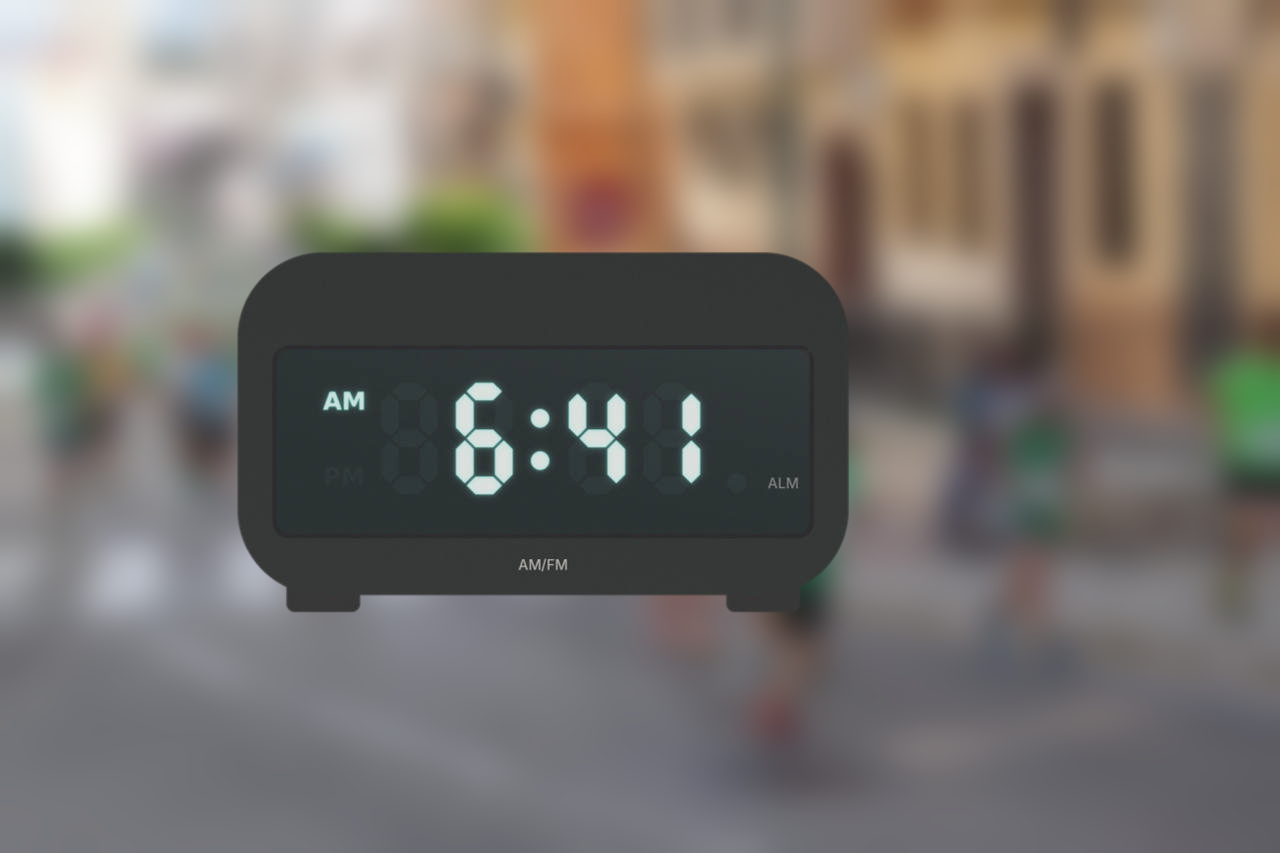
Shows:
6,41
